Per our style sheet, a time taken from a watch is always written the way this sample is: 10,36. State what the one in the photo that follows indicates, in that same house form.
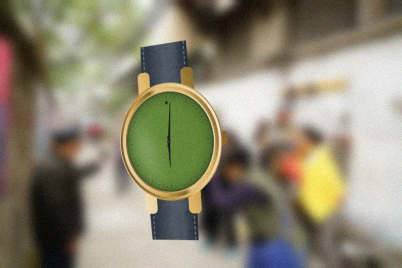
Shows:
6,01
